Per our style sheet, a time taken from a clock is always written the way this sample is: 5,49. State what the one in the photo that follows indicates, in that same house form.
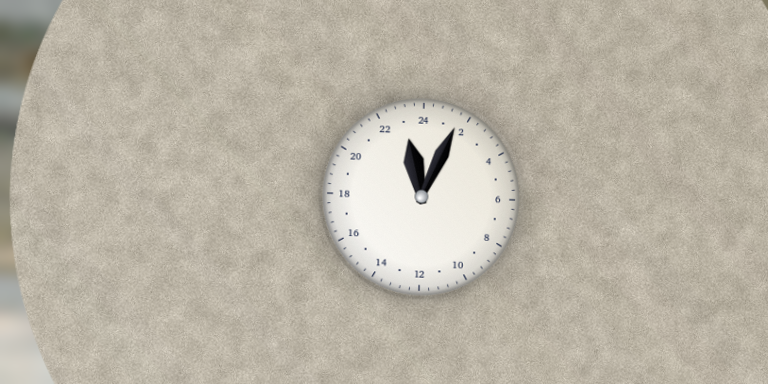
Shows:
23,04
